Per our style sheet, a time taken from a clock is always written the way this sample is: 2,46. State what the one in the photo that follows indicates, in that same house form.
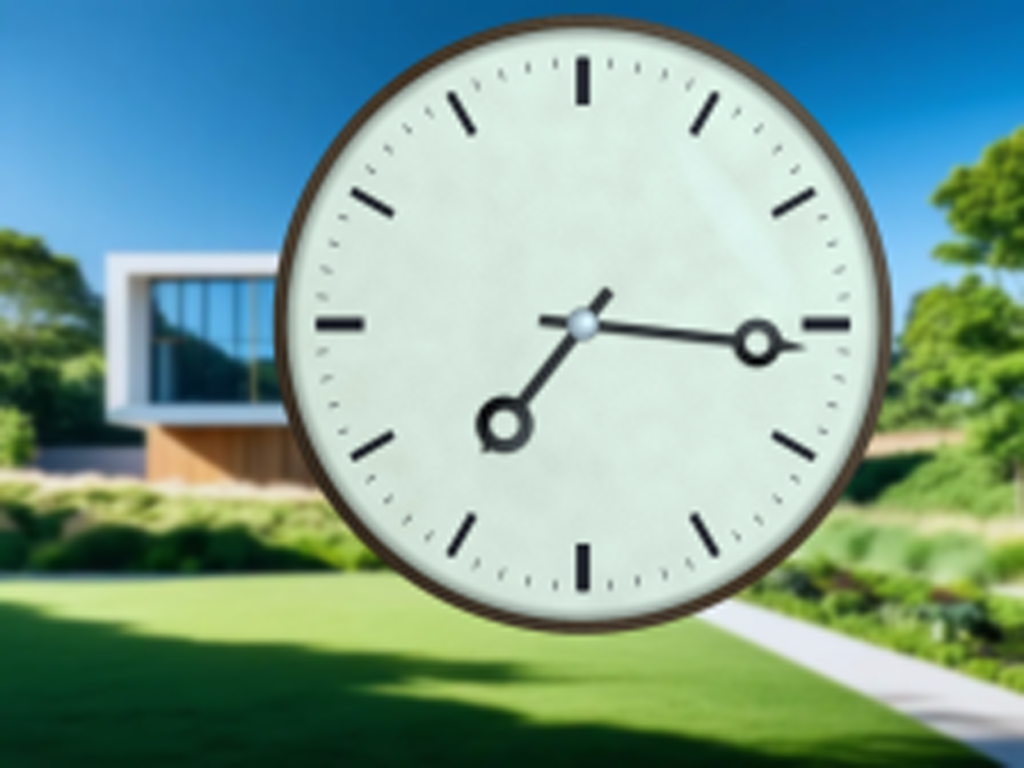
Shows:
7,16
